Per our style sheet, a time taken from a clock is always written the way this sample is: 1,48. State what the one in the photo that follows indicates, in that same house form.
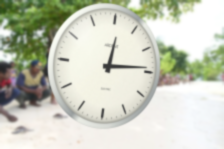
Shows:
12,14
